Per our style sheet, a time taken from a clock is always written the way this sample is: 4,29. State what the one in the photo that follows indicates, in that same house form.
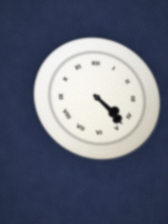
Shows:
4,23
